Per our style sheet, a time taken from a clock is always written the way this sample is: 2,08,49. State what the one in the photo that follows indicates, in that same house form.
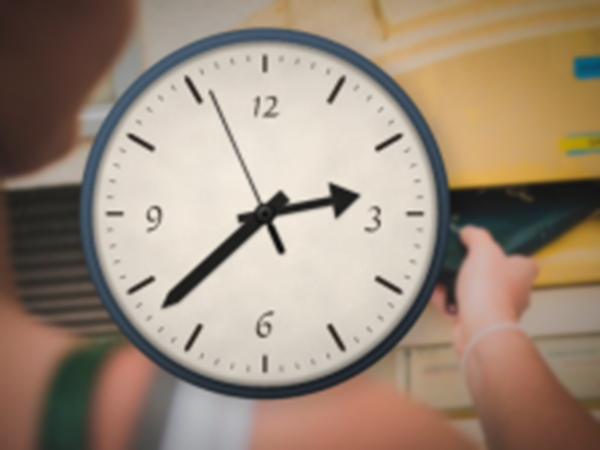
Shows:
2,37,56
